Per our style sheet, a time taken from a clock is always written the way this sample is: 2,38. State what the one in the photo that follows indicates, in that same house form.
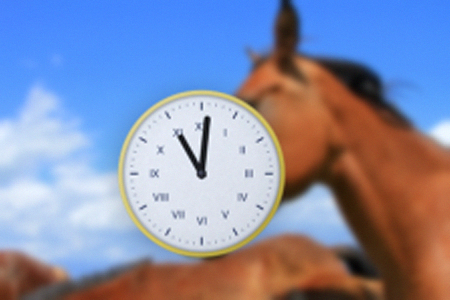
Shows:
11,01
